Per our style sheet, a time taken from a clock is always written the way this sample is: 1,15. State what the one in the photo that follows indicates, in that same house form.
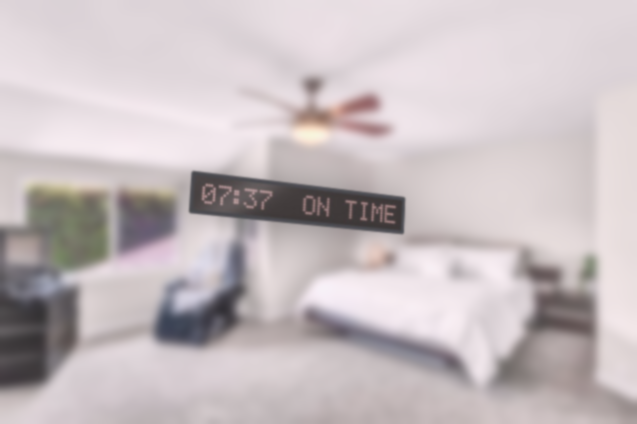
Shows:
7,37
